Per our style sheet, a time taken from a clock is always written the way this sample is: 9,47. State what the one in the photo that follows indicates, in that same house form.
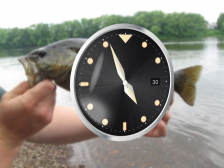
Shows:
4,56
